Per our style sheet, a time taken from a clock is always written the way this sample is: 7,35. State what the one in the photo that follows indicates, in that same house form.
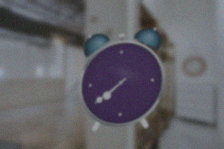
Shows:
7,39
